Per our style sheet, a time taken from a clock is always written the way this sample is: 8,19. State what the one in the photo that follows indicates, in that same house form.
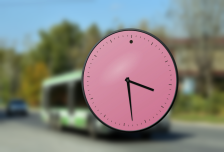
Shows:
3,28
